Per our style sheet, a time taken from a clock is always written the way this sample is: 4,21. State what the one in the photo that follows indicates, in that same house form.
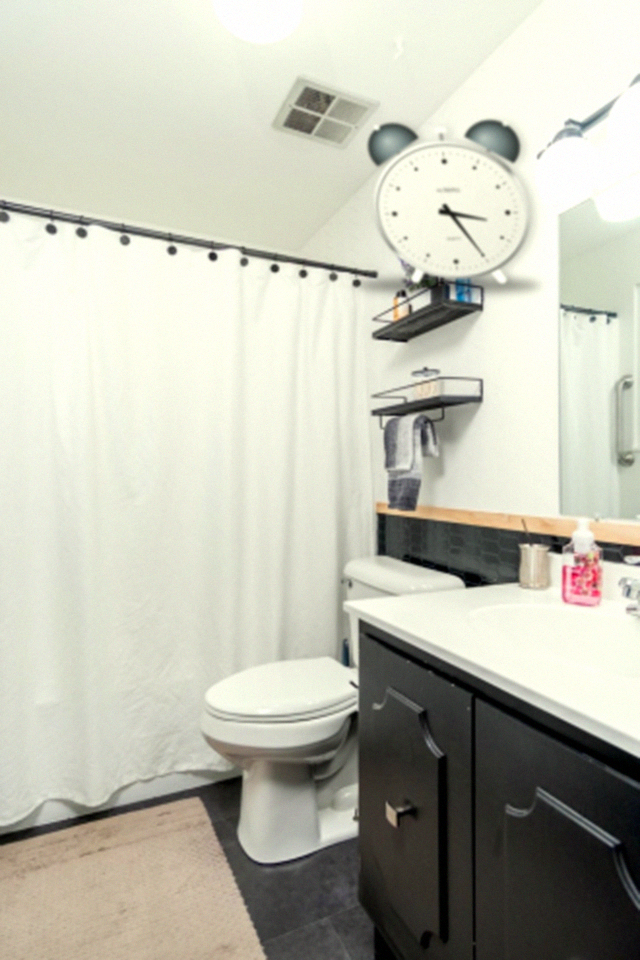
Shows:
3,25
